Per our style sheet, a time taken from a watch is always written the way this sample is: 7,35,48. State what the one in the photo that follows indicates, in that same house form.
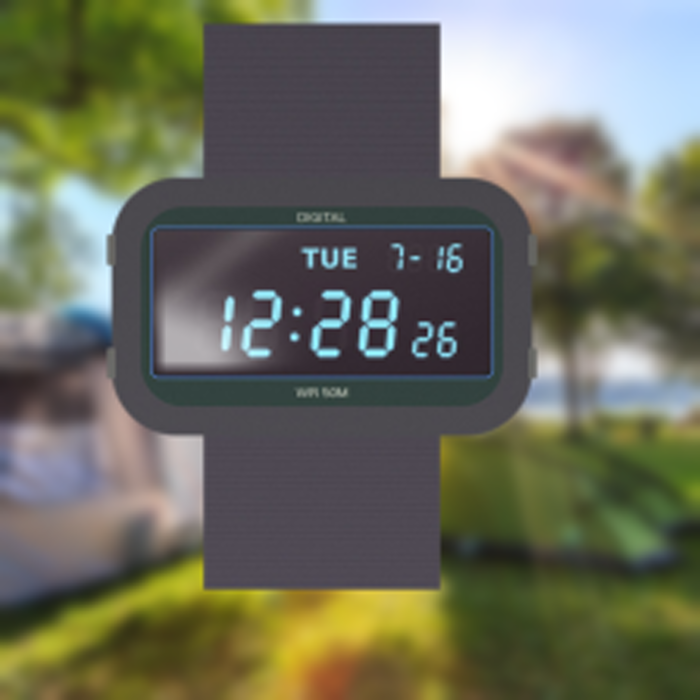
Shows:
12,28,26
